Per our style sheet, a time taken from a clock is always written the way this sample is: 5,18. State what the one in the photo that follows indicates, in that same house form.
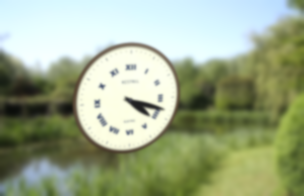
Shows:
4,18
